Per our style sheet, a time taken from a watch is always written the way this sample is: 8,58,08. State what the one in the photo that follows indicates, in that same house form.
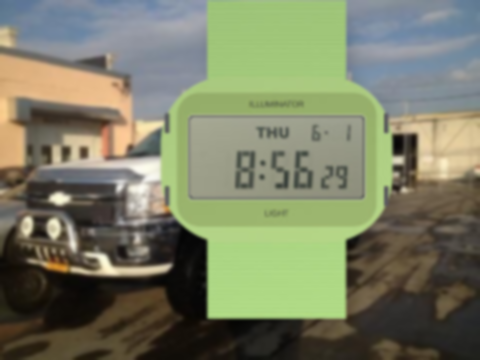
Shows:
8,56,29
